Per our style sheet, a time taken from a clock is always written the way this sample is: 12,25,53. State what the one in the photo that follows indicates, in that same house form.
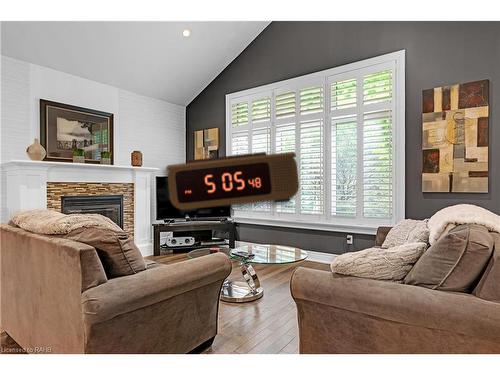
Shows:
5,05,48
